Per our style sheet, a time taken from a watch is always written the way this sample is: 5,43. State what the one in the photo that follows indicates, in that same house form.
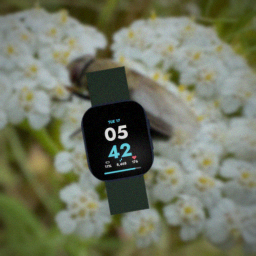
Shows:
5,42
